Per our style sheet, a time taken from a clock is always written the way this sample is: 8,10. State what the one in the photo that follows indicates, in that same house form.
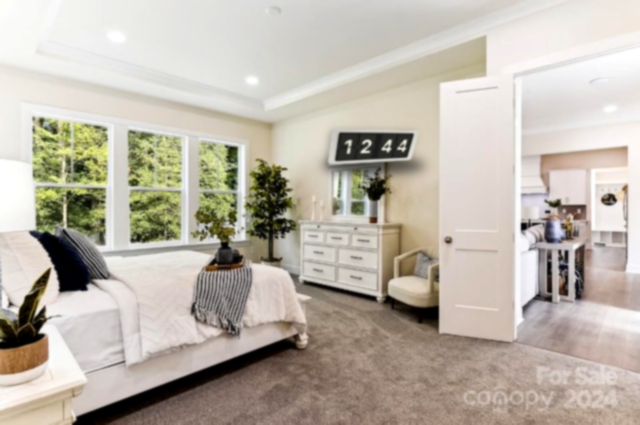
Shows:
12,44
